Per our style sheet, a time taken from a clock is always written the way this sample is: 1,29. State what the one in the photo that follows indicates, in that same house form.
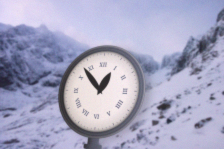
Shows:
12,53
